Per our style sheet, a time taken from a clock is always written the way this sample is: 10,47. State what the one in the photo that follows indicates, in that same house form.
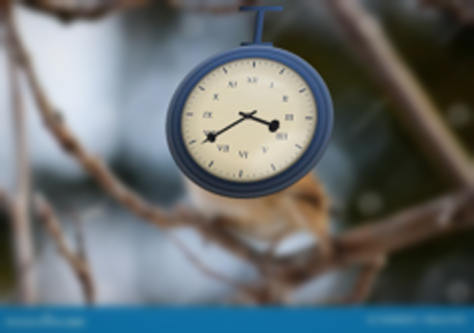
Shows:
3,39
